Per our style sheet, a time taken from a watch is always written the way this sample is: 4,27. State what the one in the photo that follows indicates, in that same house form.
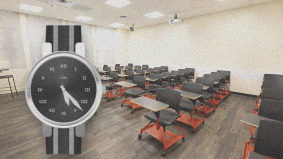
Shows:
5,23
